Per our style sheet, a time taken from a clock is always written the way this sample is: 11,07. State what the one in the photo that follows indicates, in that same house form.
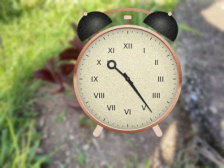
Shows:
10,24
